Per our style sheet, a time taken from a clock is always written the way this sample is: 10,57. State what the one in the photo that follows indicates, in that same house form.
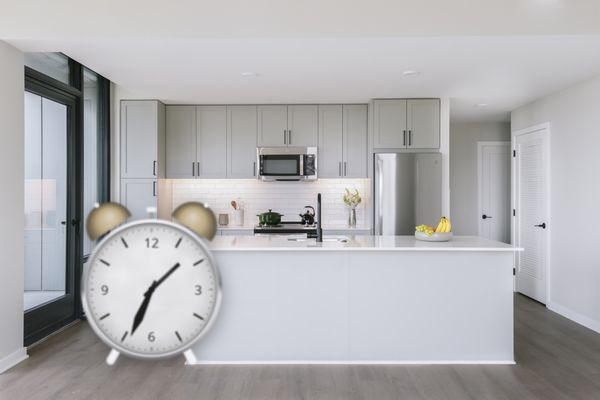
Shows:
1,34
